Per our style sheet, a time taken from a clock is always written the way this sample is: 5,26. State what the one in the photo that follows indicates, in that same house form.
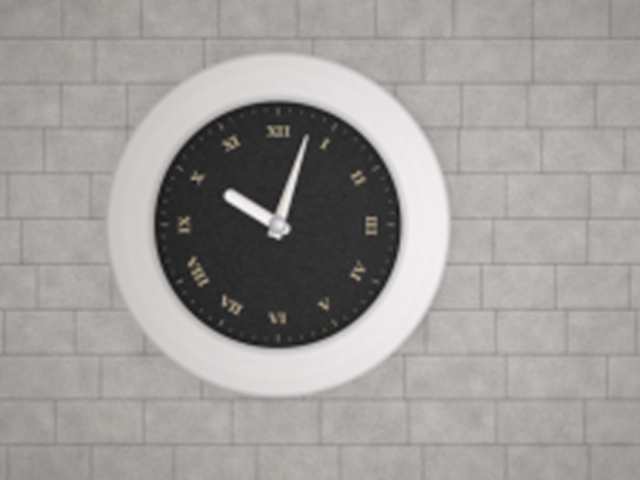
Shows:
10,03
